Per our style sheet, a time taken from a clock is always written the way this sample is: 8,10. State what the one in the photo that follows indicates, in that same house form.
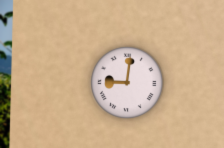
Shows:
9,01
